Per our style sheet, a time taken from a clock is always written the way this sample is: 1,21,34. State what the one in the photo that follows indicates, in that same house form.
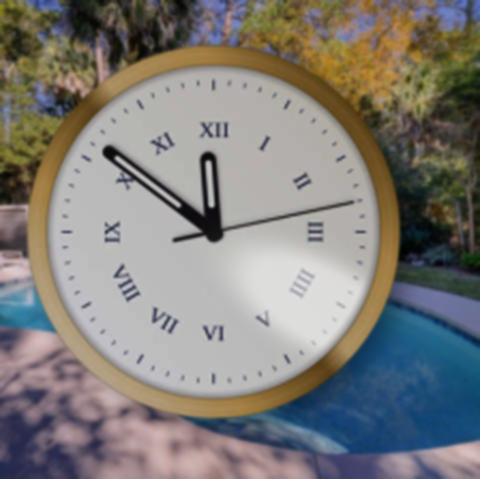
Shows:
11,51,13
